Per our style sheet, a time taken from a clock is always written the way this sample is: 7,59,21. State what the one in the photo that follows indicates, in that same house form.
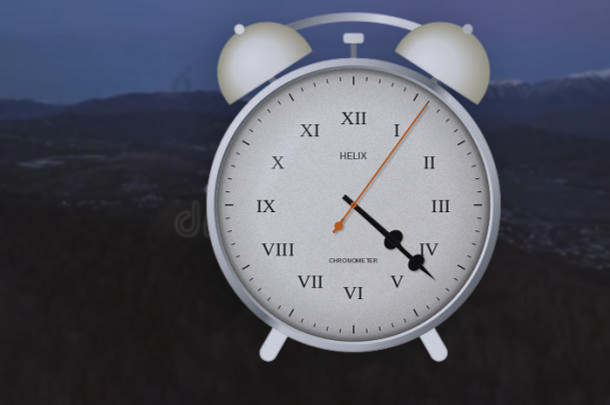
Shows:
4,22,06
